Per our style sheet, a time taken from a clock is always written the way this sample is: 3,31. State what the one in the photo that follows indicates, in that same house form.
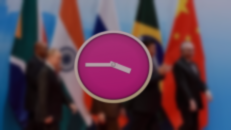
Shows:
3,45
